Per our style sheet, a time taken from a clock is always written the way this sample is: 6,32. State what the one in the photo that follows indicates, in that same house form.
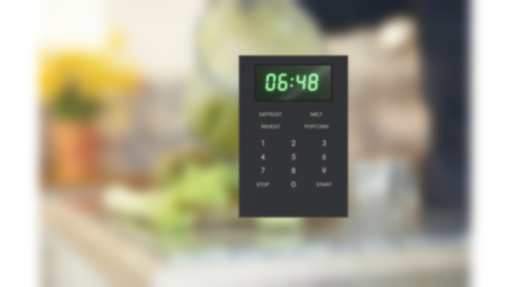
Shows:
6,48
